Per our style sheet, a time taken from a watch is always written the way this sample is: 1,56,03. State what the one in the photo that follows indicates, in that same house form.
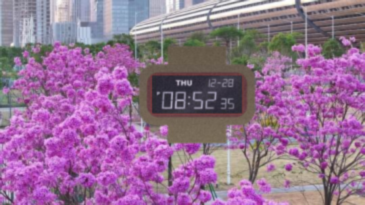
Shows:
8,52,35
